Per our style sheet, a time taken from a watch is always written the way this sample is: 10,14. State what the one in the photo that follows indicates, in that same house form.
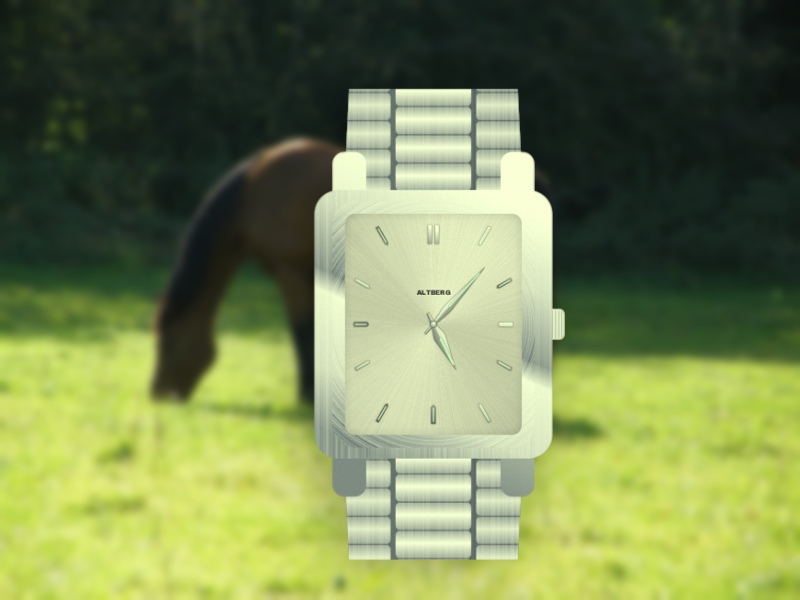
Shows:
5,07
